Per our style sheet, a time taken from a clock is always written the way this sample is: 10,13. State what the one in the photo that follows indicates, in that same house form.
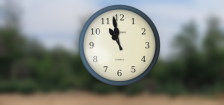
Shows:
10,58
